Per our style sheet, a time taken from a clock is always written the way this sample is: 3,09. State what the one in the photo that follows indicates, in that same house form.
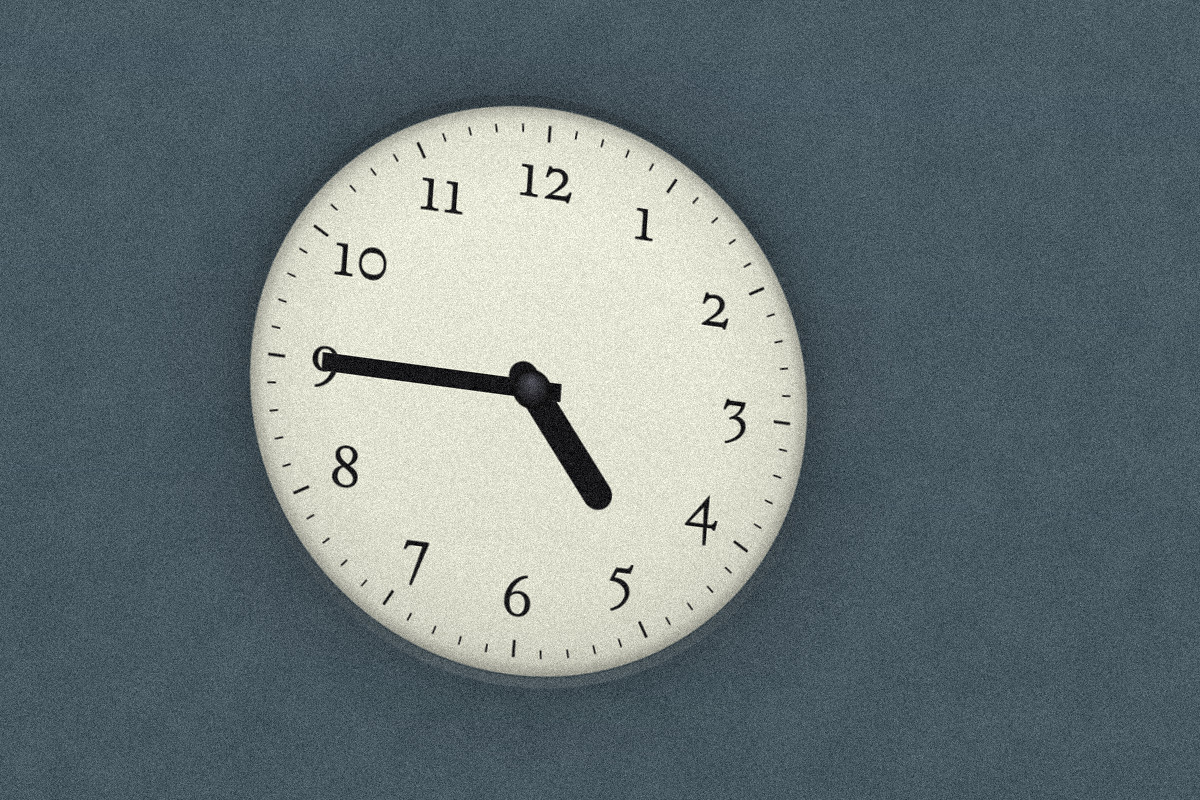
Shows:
4,45
